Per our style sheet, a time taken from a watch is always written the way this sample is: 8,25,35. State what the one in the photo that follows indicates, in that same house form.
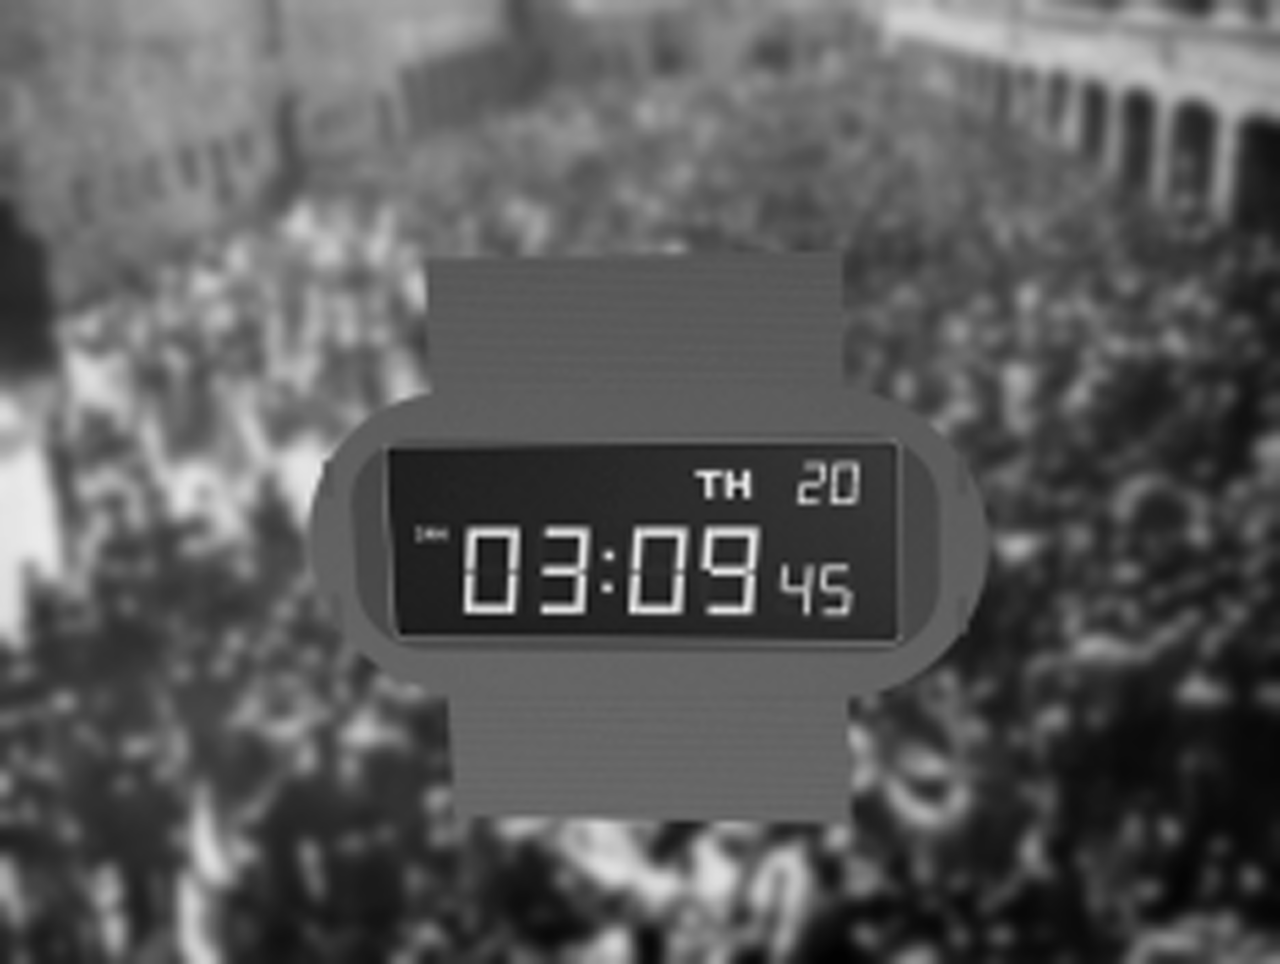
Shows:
3,09,45
